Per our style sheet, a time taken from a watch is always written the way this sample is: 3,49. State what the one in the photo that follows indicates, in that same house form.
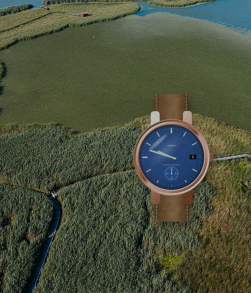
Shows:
9,48
